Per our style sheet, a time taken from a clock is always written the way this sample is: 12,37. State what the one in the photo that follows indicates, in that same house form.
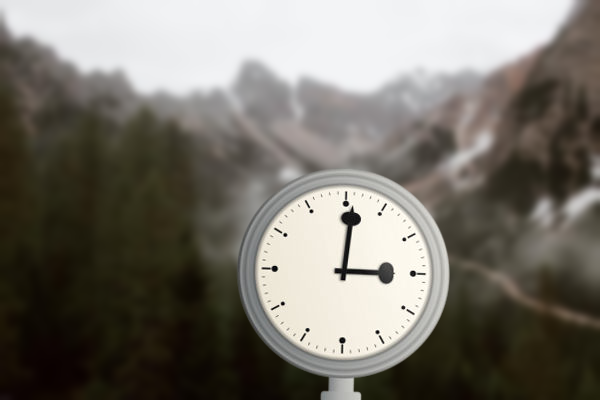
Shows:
3,01
